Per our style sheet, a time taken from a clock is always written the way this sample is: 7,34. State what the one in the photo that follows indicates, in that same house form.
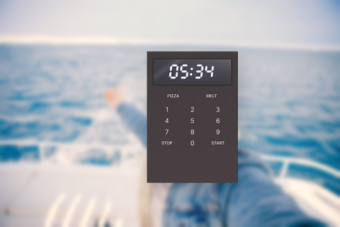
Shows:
5,34
